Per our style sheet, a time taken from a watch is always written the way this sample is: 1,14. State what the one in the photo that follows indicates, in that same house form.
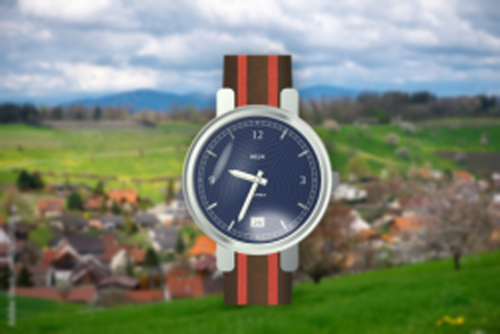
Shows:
9,34
